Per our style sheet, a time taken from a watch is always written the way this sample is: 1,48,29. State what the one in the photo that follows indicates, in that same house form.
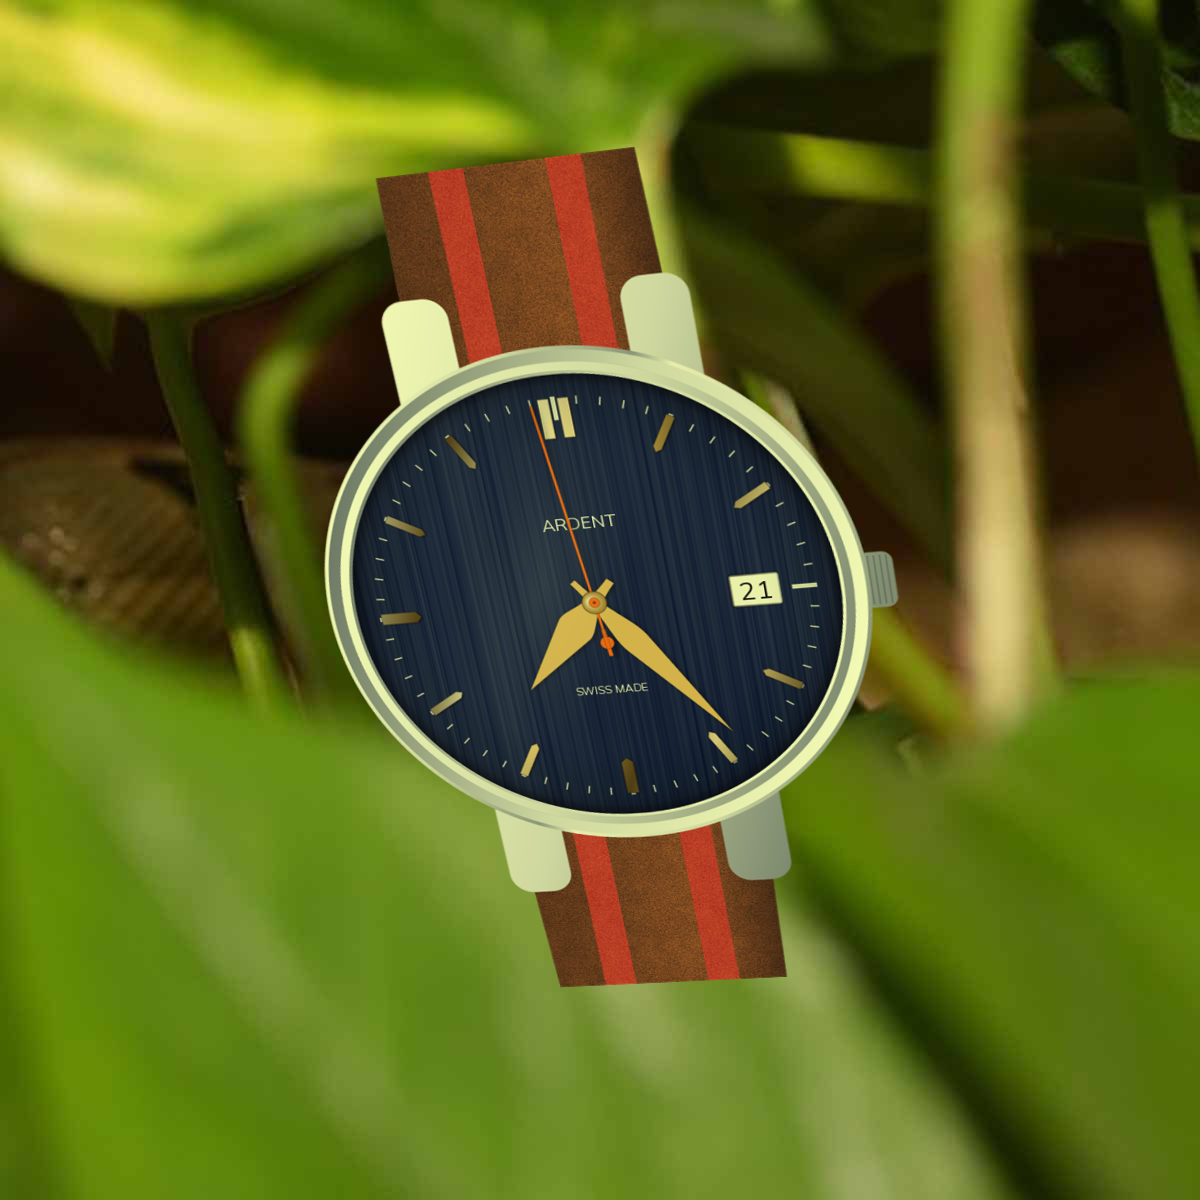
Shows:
7,23,59
